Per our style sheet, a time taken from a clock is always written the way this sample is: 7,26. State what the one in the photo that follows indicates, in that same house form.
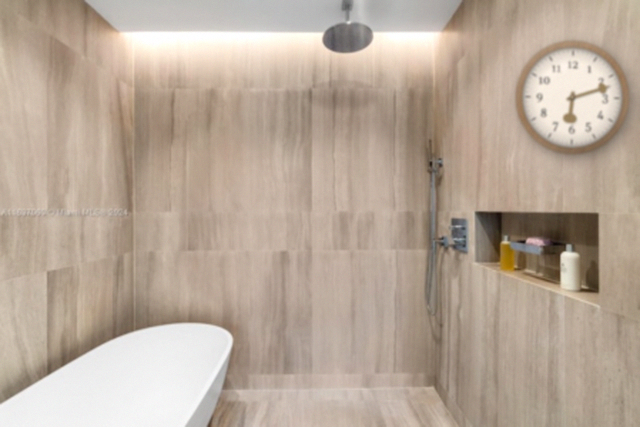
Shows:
6,12
